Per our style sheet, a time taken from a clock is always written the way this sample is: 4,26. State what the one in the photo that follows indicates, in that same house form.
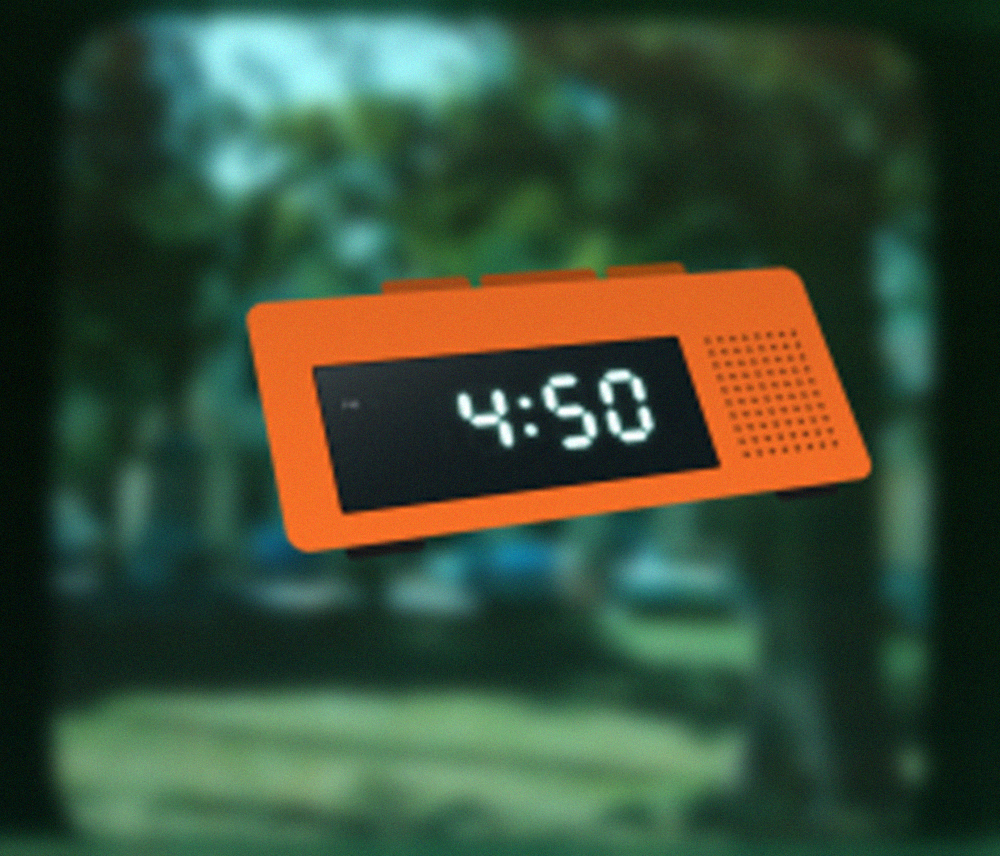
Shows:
4,50
